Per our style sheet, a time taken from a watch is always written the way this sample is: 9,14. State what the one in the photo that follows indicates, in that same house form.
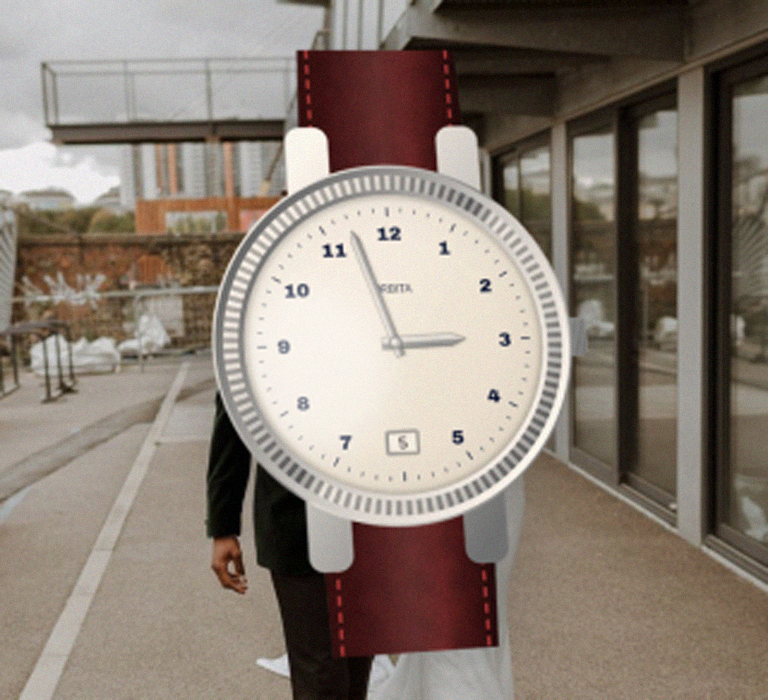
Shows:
2,57
